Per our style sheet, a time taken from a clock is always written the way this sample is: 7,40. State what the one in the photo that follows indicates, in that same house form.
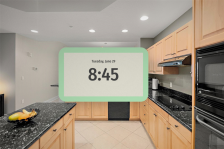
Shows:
8,45
